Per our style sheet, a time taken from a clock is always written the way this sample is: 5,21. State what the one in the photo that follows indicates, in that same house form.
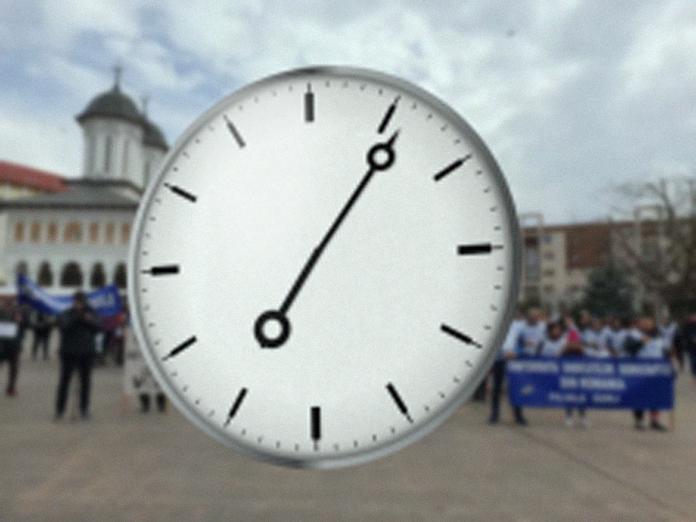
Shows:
7,06
